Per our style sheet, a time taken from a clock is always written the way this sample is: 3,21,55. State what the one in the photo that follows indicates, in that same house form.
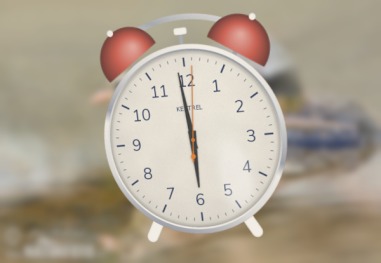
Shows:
5,59,01
